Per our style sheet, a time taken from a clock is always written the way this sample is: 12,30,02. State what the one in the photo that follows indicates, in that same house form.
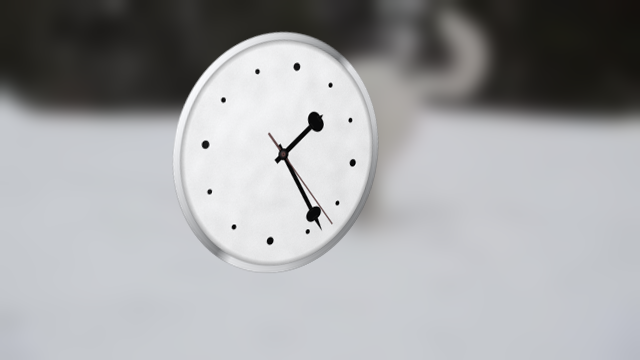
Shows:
1,23,22
